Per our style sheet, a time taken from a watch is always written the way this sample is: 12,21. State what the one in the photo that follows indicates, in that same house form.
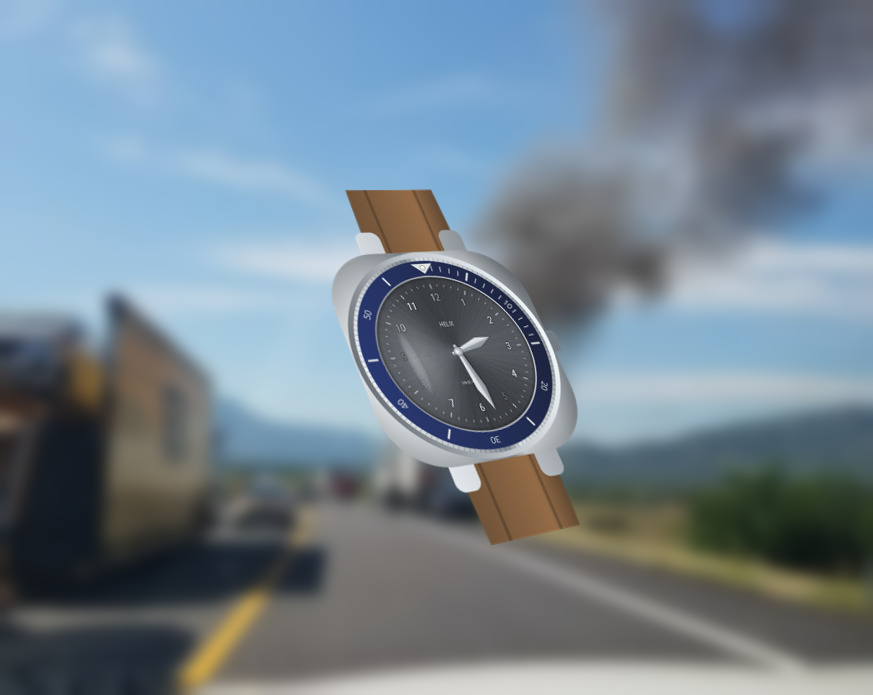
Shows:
2,28
